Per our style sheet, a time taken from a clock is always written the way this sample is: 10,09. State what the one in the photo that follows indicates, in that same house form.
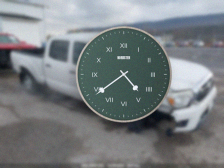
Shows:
4,39
